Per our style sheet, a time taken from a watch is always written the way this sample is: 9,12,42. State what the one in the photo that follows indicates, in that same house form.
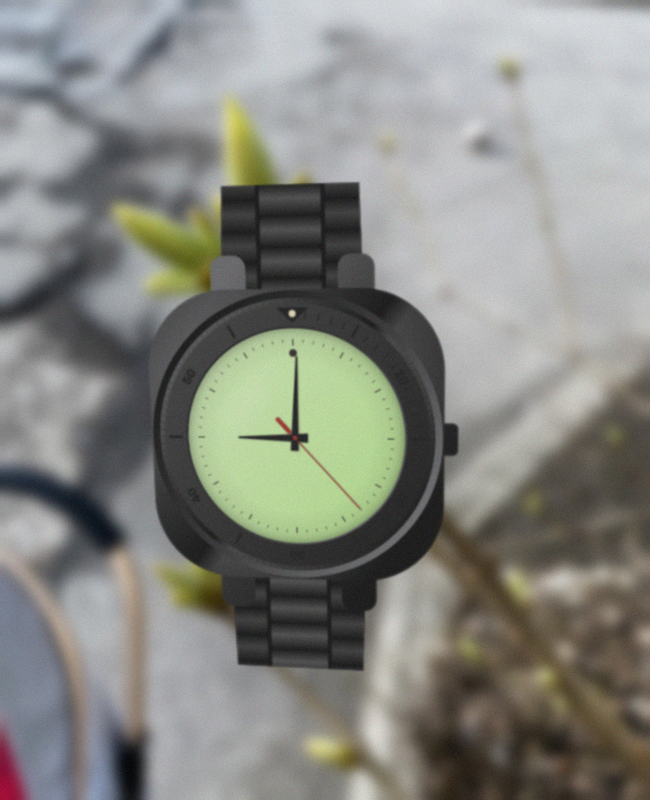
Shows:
9,00,23
